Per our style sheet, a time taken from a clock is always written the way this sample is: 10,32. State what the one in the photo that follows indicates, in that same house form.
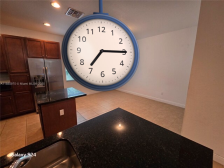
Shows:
7,15
